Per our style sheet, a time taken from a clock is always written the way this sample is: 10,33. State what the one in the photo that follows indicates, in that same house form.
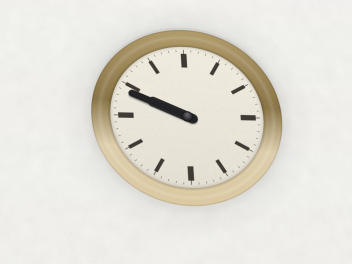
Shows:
9,49
